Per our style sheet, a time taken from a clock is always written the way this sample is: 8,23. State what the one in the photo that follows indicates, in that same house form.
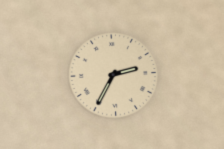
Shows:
2,35
